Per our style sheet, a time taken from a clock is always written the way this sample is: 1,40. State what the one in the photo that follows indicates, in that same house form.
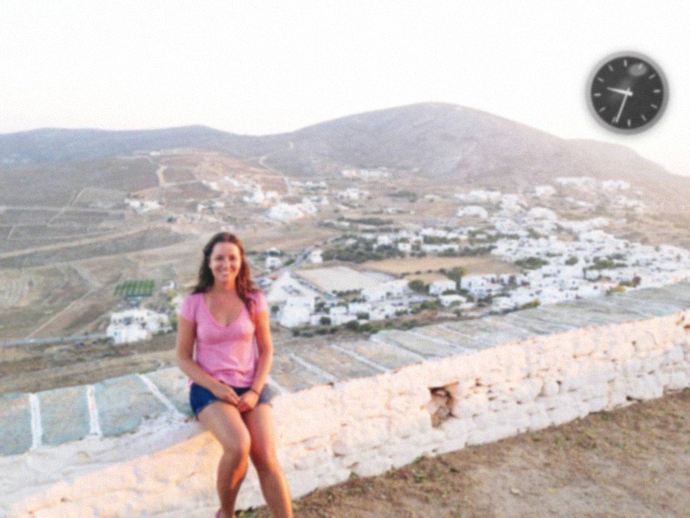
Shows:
9,34
